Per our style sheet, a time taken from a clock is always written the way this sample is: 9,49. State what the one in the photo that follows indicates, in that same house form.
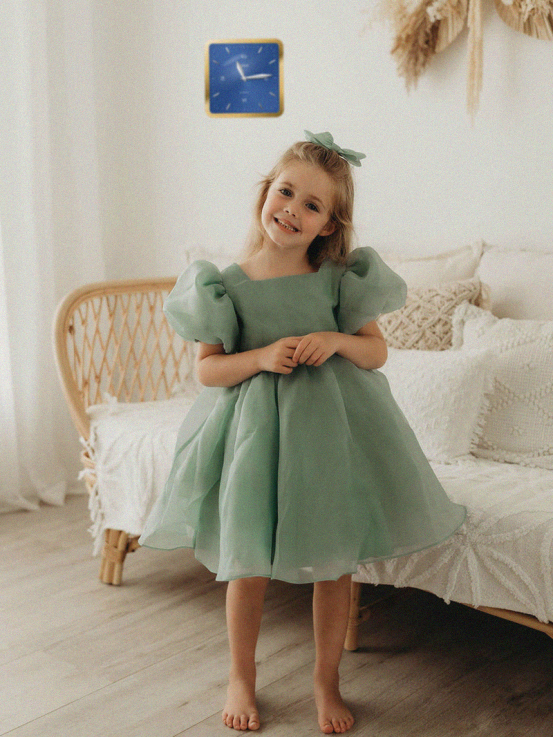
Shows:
11,14
